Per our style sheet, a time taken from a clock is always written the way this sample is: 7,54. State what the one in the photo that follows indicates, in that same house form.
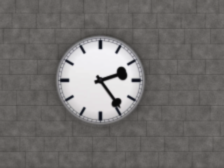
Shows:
2,24
